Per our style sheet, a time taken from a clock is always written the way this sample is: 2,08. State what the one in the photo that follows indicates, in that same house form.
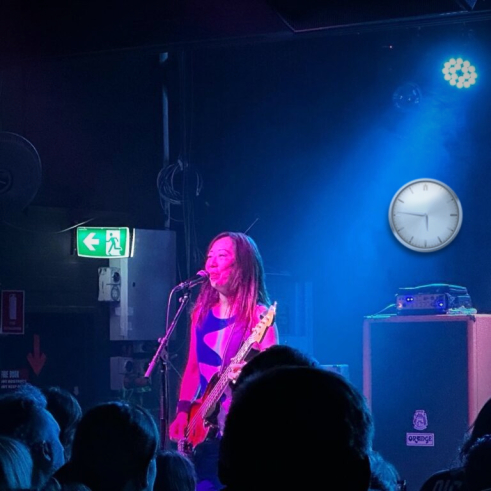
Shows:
5,46
